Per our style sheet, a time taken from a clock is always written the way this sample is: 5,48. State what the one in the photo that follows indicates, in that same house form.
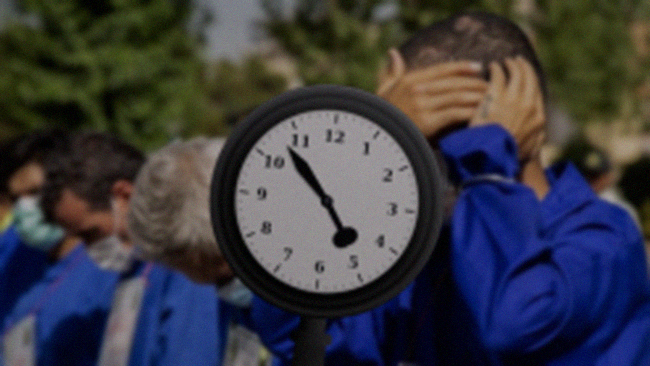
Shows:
4,53
